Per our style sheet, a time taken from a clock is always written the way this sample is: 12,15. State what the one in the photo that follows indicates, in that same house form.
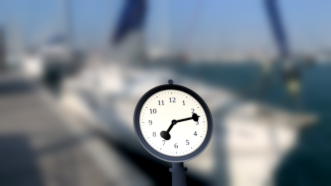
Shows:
7,13
